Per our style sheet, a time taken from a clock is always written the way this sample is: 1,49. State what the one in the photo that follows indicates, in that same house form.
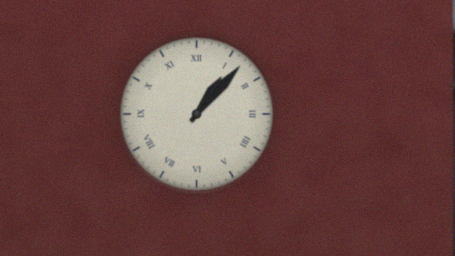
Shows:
1,07
